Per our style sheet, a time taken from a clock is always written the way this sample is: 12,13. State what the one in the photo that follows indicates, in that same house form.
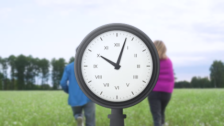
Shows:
10,03
